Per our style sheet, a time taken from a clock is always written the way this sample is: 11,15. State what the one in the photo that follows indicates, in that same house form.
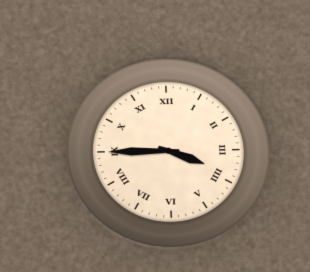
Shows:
3,45
